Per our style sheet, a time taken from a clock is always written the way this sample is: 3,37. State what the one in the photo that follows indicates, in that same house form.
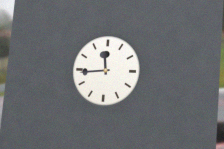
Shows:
11,44
